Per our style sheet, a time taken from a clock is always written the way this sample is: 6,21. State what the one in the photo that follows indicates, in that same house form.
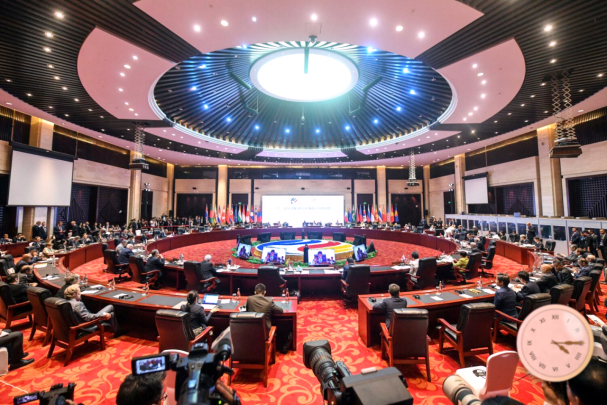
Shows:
4,15
